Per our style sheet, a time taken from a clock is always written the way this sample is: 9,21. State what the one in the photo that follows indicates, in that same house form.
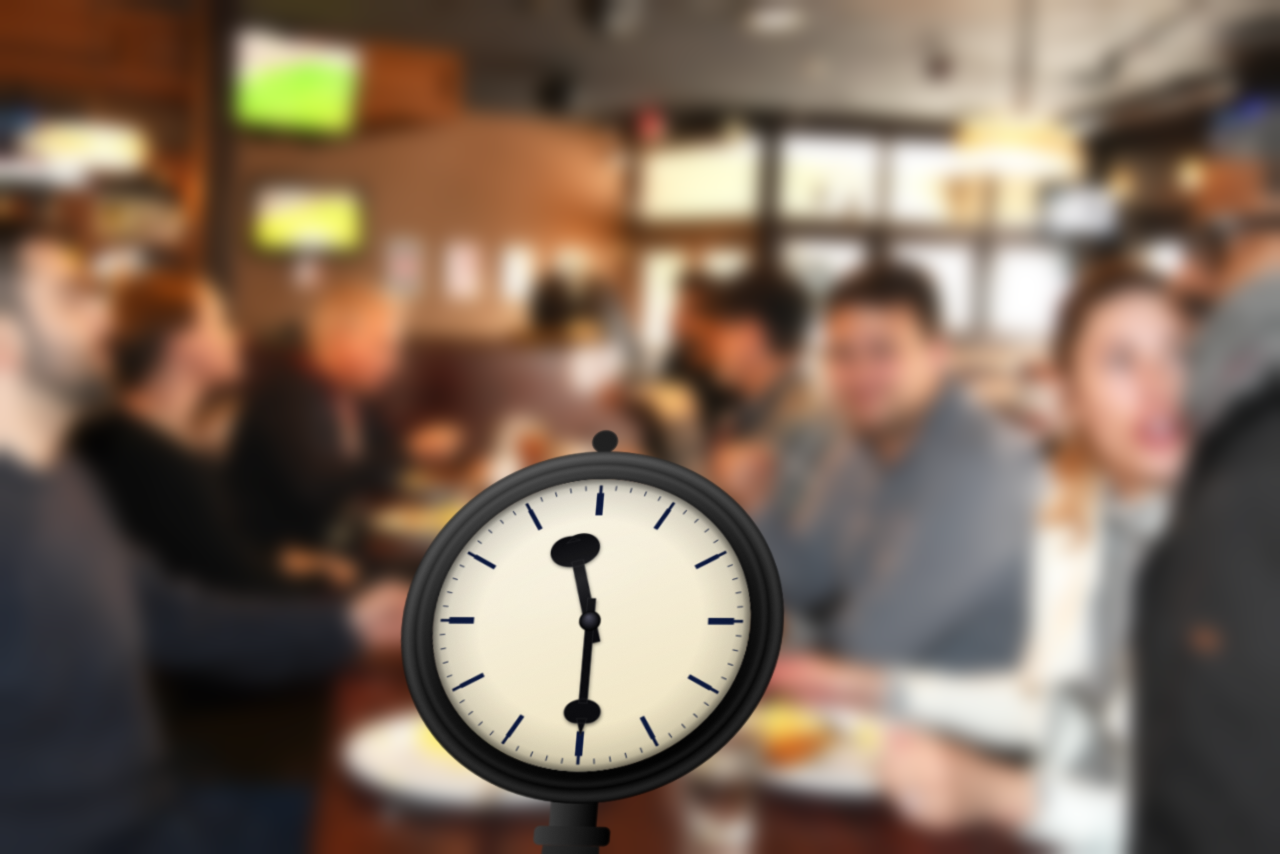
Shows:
11,30
